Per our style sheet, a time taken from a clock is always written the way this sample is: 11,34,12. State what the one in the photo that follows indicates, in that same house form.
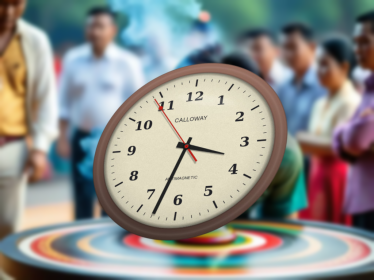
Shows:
3,32,54
